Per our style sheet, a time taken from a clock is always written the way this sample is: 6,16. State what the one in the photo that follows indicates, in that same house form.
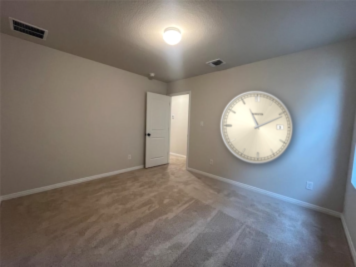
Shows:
11,11
